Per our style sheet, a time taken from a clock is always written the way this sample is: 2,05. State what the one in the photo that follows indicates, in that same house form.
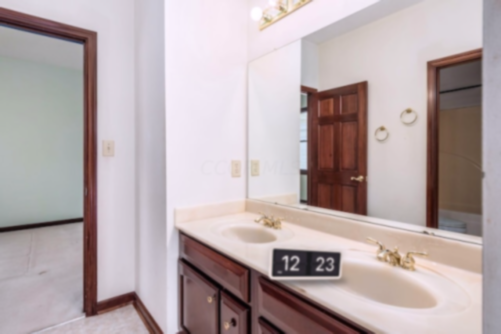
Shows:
12,23
